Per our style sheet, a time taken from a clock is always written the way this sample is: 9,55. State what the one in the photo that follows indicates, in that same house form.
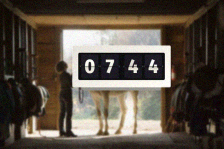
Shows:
7,44
